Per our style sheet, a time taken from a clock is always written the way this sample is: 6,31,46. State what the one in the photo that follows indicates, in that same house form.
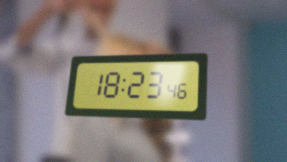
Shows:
18,23,46
